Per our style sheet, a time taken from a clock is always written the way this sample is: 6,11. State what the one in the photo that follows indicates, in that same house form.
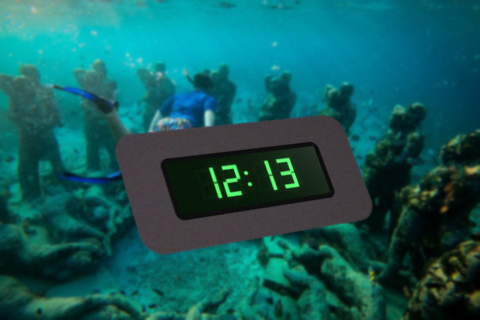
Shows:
12,13
